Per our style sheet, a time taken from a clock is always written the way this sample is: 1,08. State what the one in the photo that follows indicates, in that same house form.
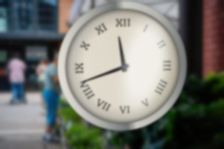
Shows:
11,42
